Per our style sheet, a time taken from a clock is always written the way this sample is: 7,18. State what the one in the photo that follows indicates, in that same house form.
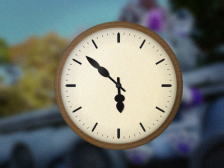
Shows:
5,52
